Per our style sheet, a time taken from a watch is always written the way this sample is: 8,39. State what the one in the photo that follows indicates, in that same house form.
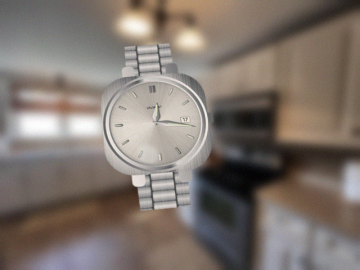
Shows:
12,17
